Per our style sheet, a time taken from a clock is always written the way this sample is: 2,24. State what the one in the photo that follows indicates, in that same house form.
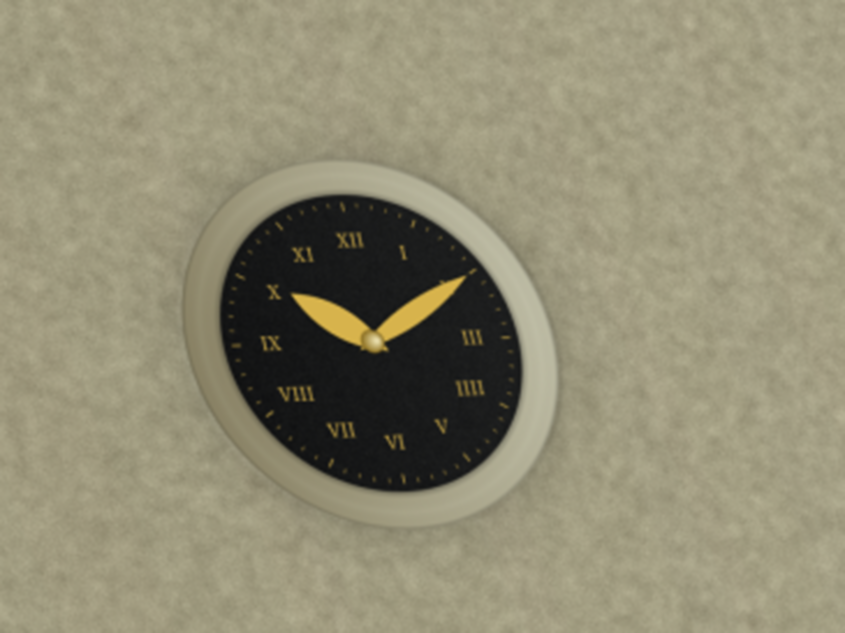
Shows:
10,10
